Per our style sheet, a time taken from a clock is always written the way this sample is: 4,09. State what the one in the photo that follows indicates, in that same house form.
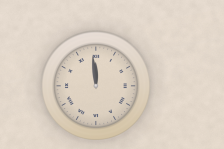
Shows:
11,59
